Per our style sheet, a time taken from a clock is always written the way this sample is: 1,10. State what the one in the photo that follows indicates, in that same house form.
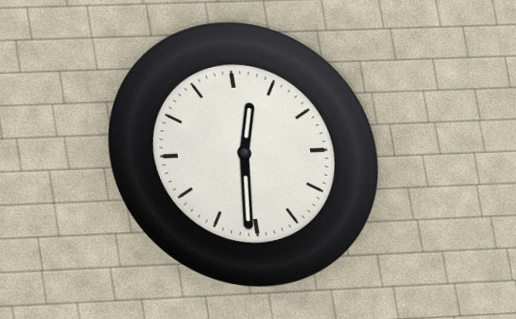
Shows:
12,31
